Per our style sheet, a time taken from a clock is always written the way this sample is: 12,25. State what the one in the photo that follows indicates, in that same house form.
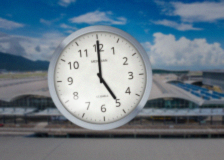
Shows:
5,00
